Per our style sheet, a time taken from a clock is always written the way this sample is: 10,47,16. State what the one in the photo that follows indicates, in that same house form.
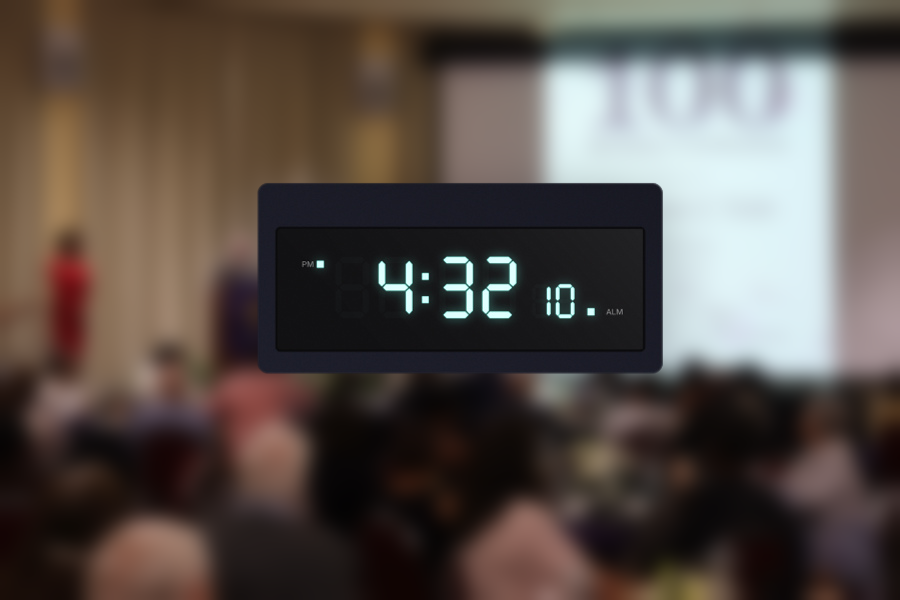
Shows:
4,32,10
